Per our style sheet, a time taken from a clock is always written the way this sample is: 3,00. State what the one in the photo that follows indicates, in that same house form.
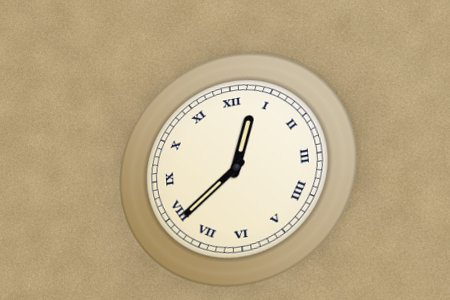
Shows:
12,39
